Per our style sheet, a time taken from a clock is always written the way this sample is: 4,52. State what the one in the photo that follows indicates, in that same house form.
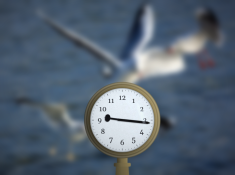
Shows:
9,16
